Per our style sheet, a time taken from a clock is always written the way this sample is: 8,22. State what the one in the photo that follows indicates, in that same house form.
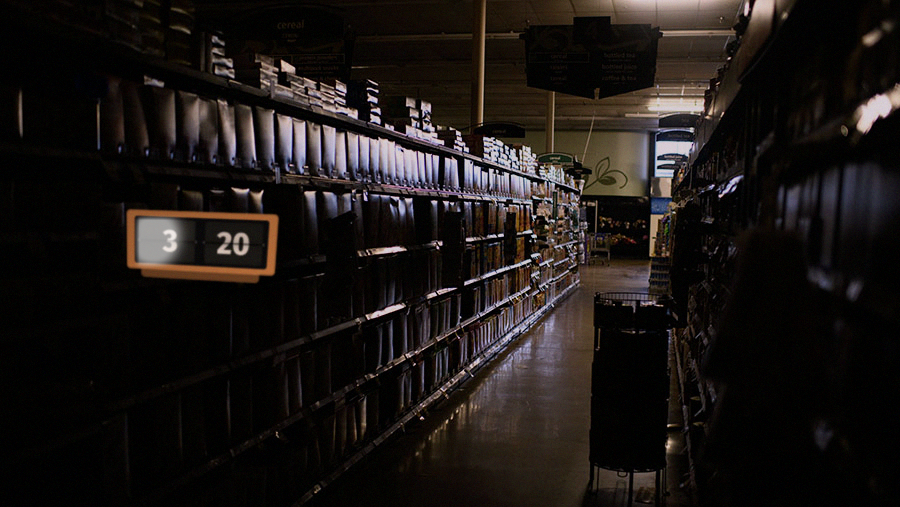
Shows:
3,20
